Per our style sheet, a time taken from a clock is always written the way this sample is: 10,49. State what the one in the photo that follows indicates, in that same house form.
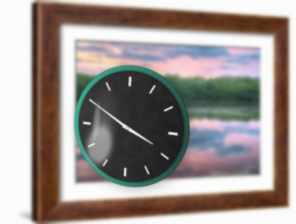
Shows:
3,50
